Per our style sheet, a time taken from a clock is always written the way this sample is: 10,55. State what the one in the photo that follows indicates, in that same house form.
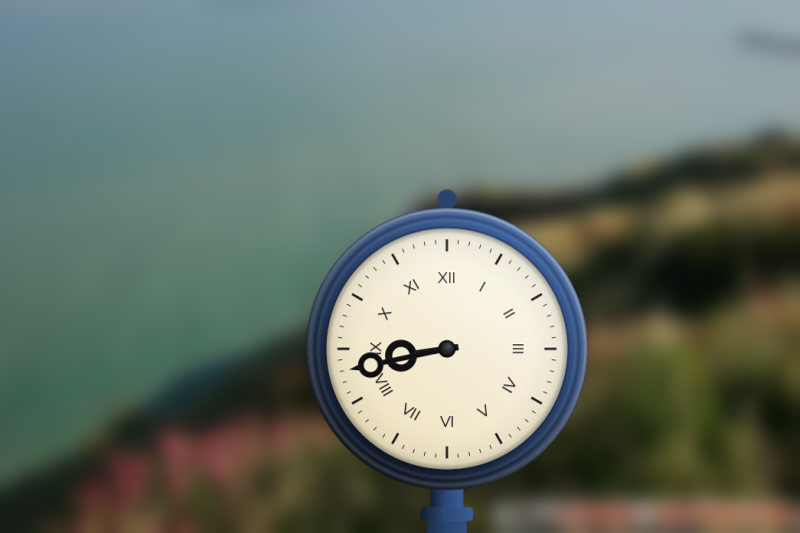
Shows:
8,43
